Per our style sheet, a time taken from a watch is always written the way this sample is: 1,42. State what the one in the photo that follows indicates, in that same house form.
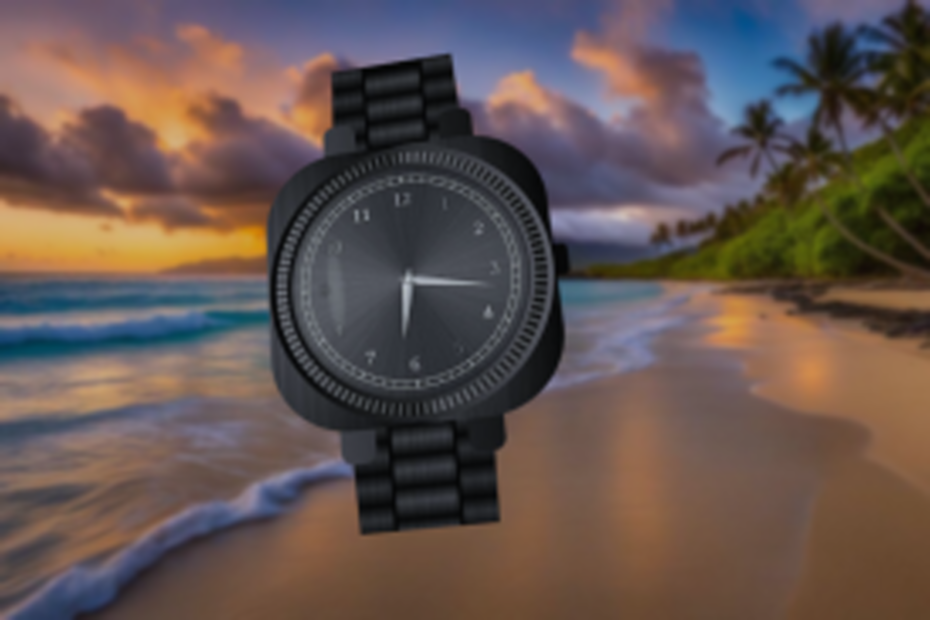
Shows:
6,17
